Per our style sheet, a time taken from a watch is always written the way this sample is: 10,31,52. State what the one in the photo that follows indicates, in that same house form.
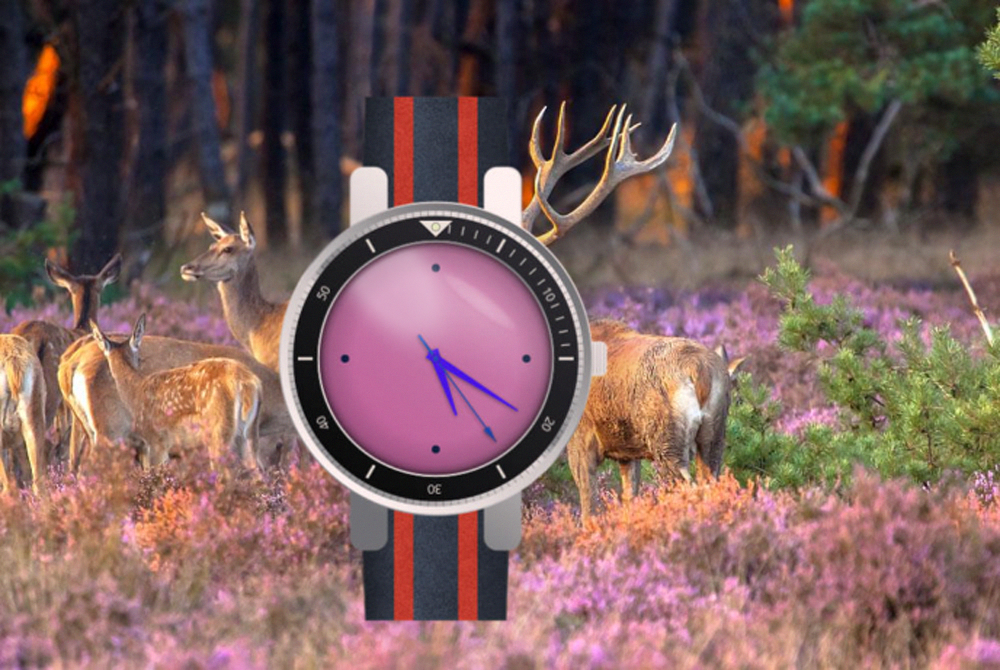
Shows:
5,20,24
